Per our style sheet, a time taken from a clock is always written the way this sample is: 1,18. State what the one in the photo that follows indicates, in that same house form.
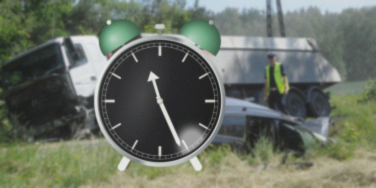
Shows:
11,26
